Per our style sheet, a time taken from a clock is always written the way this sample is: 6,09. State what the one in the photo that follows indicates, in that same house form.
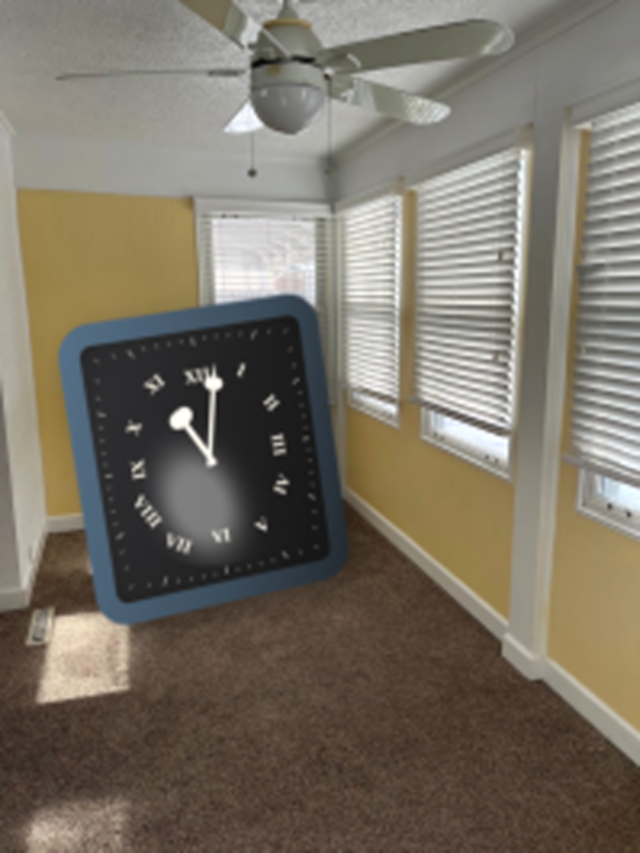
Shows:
11,02
